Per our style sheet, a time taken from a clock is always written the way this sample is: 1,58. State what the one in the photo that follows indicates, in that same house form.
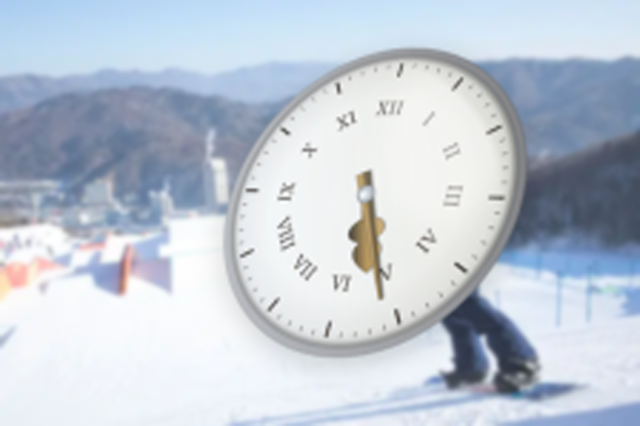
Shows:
5,26
